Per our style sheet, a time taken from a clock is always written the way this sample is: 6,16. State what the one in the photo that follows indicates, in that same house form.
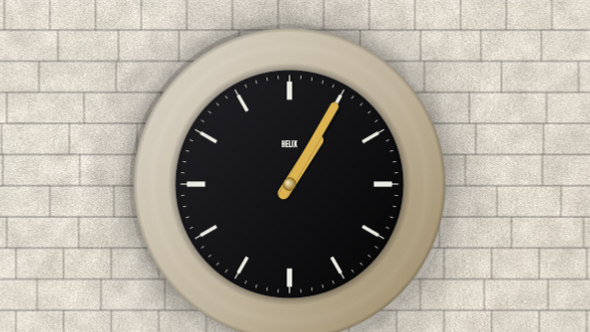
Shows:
1,05
